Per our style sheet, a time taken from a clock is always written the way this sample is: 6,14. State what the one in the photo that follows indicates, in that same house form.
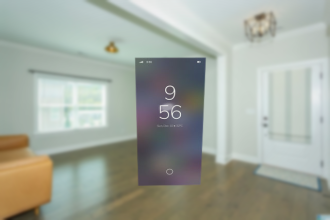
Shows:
9,56
